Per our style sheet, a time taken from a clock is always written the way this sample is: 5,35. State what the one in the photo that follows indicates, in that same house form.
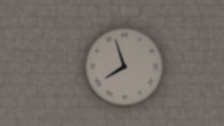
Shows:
7,57
